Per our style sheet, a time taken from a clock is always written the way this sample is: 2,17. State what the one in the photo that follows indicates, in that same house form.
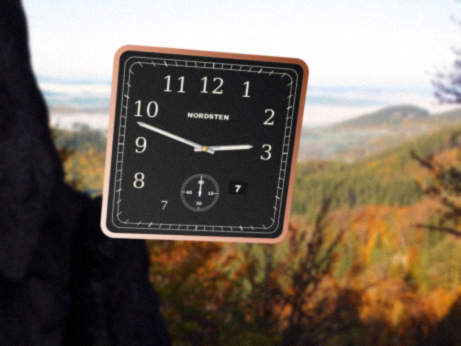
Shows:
2,48
